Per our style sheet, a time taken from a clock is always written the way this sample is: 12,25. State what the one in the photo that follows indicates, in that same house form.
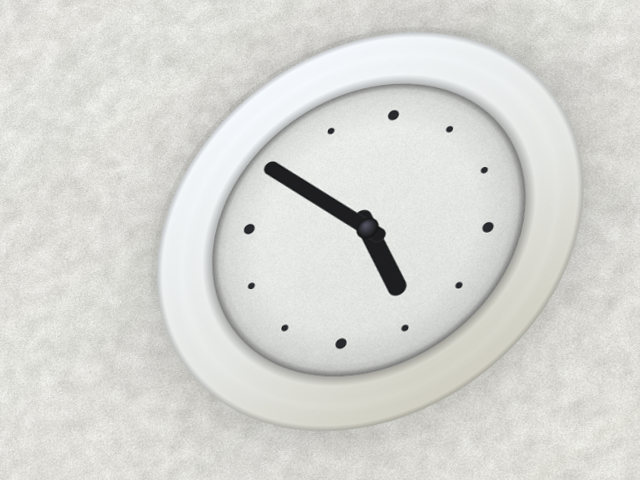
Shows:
4,50
